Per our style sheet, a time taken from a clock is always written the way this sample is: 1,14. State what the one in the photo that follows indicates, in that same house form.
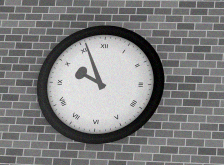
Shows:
9,56
